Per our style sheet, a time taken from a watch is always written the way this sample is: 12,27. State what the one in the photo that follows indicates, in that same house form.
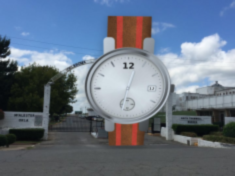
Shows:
12,32
